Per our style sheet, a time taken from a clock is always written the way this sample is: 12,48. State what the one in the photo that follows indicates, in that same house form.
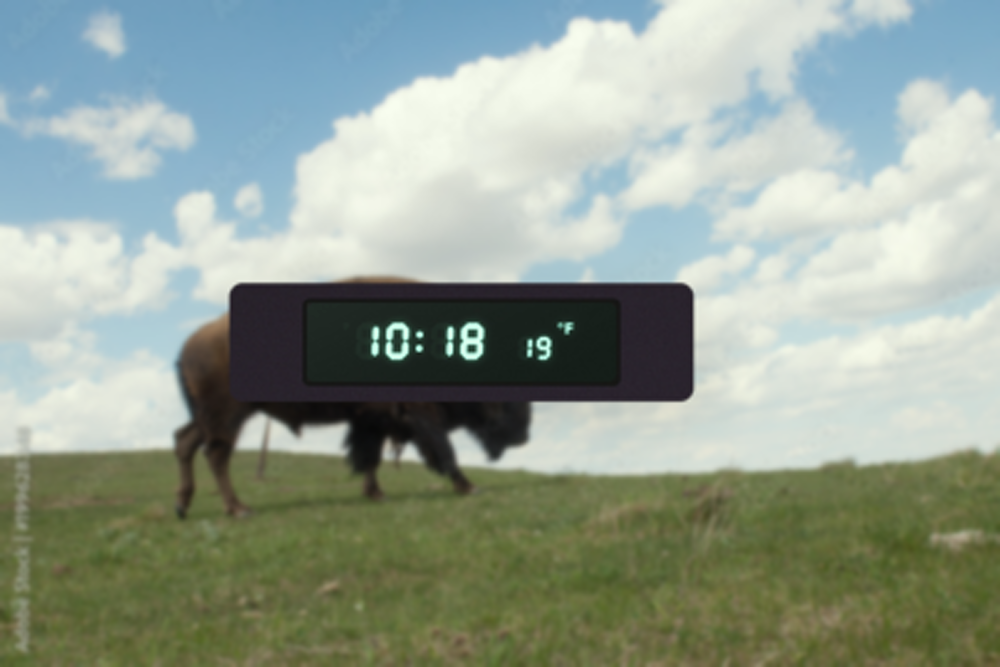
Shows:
10,18
